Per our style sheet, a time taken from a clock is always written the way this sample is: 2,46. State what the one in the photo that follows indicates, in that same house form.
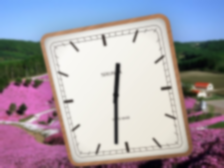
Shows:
12,32
